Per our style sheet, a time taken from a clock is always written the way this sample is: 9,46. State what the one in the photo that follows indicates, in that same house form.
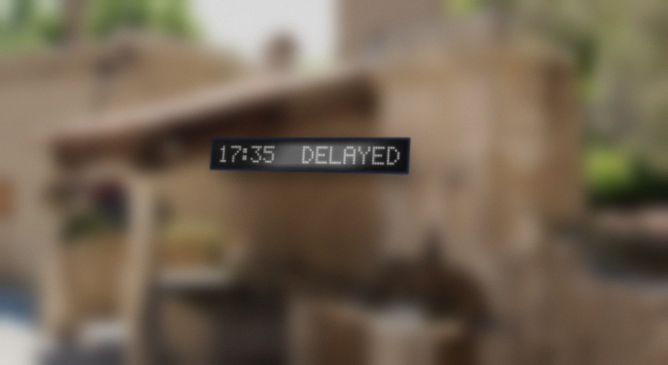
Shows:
17,35
